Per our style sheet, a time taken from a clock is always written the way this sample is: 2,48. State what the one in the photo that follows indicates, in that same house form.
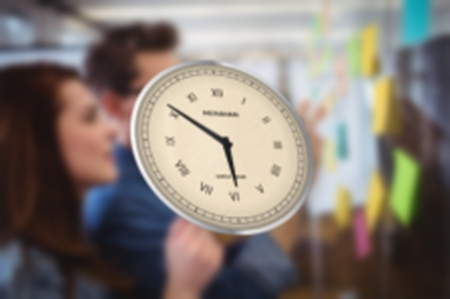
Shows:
5,51
